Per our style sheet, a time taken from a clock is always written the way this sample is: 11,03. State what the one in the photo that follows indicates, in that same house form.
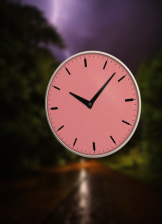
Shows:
10,08
